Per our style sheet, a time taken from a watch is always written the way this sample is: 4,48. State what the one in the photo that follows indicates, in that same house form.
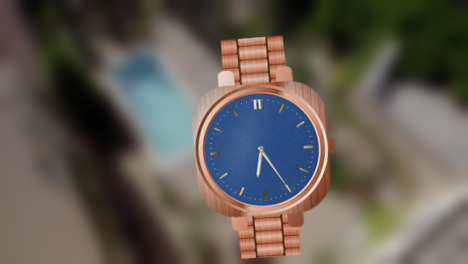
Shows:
6,25
